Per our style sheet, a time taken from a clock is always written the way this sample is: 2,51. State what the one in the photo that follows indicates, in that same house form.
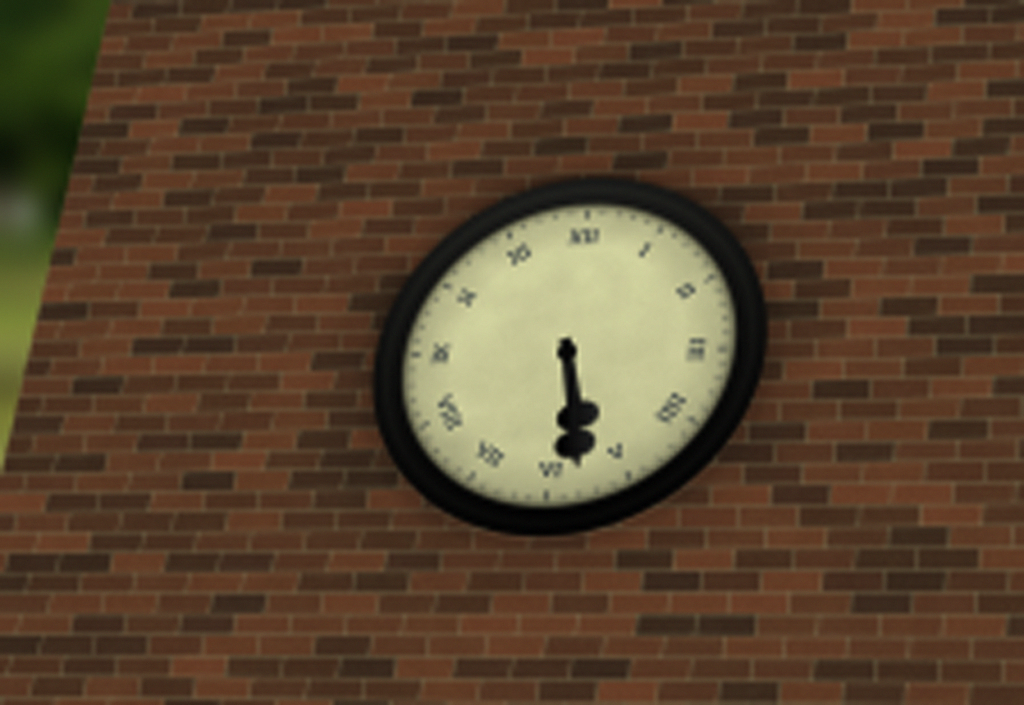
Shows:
5,28
